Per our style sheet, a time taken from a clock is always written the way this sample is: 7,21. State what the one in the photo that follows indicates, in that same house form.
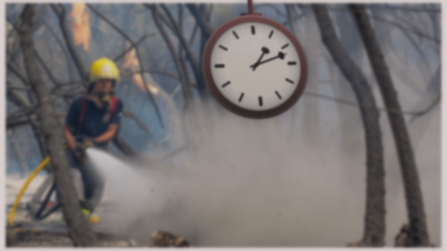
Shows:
1,12
